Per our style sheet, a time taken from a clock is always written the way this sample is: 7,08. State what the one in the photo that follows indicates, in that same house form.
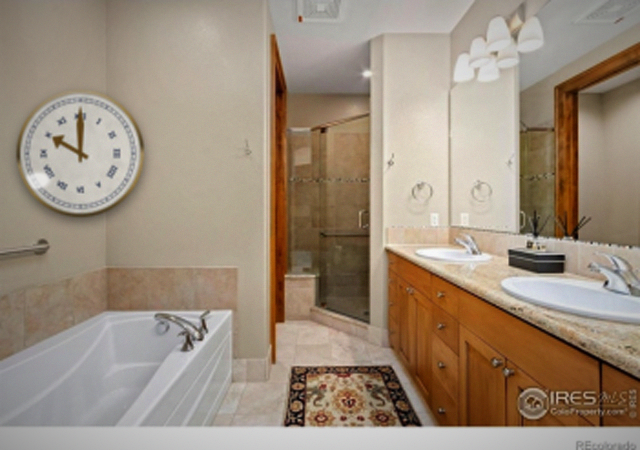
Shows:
10,00
